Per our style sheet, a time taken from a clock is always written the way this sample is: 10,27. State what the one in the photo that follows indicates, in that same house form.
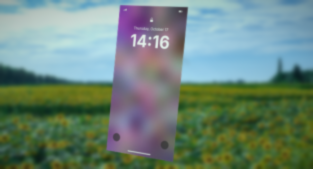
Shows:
14,16
